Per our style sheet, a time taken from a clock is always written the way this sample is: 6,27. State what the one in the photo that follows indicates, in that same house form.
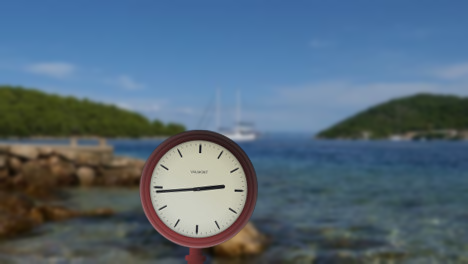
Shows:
2,44
